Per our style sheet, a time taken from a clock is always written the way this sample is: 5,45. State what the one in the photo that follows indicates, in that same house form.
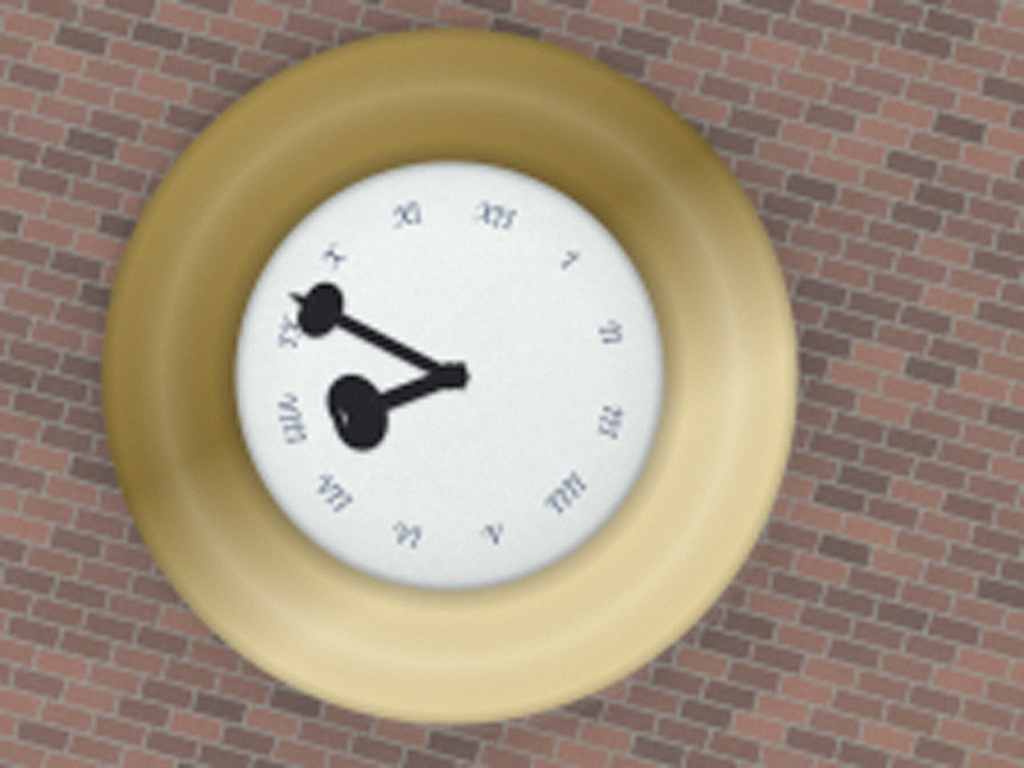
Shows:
7,47
